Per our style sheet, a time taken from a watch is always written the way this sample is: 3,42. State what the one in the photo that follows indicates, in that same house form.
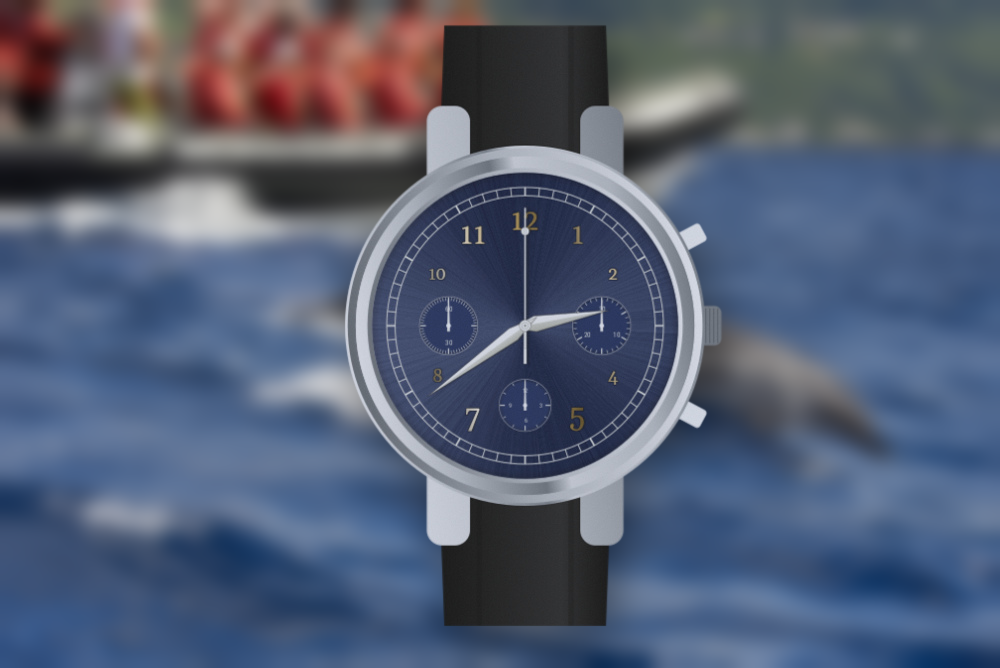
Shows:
2,39
